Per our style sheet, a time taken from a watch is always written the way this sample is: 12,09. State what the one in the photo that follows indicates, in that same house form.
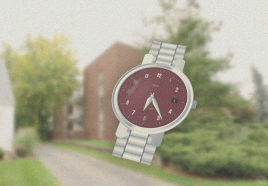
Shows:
6,24
